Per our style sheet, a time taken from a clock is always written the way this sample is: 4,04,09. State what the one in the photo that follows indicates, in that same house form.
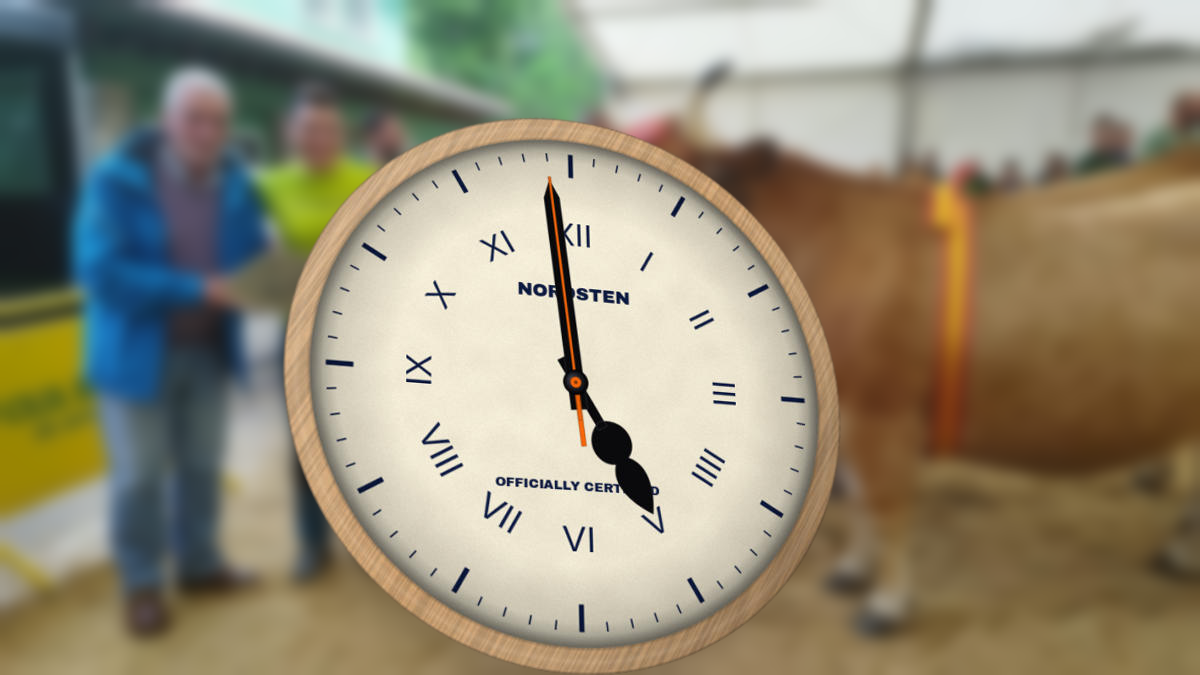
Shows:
4,58,59
